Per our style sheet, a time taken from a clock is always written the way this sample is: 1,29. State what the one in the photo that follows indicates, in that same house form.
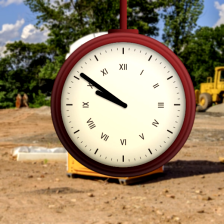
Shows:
9,51
